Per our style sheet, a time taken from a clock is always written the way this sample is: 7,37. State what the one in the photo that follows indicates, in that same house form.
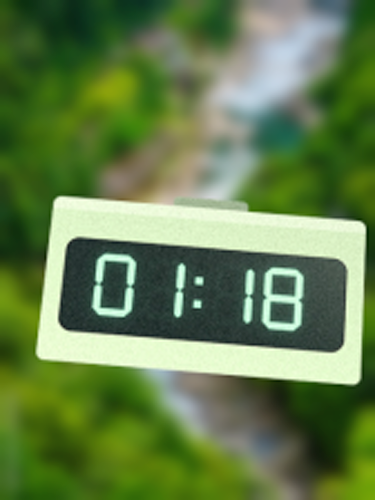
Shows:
1,18
